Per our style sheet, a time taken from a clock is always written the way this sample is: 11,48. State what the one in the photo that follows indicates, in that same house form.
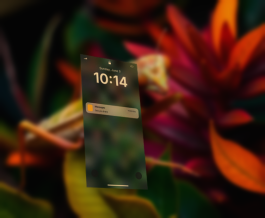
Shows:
10,14
